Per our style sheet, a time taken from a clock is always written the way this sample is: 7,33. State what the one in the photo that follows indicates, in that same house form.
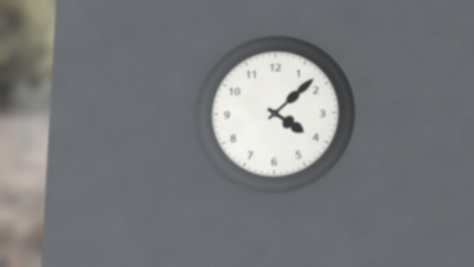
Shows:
4,08
